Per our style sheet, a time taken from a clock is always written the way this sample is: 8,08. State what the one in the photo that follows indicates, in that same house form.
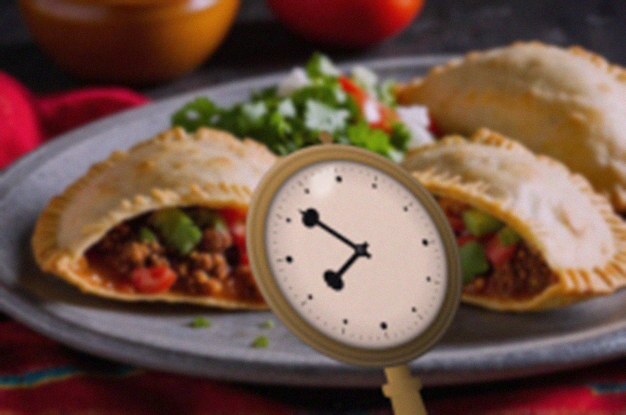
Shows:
7,52
